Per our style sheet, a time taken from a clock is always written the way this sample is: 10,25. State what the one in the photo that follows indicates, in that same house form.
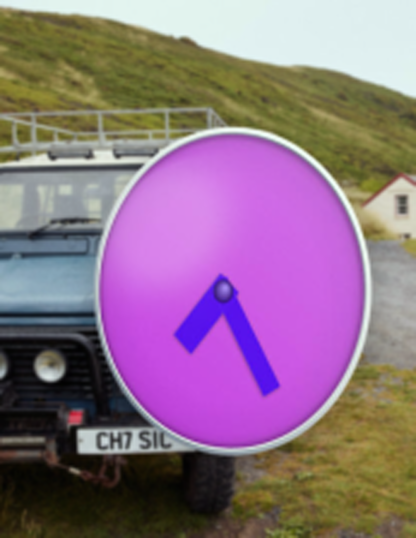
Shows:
7,25
